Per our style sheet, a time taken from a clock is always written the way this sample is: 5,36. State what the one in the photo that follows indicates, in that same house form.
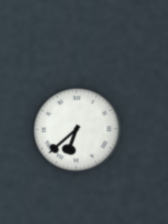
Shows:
6,38
